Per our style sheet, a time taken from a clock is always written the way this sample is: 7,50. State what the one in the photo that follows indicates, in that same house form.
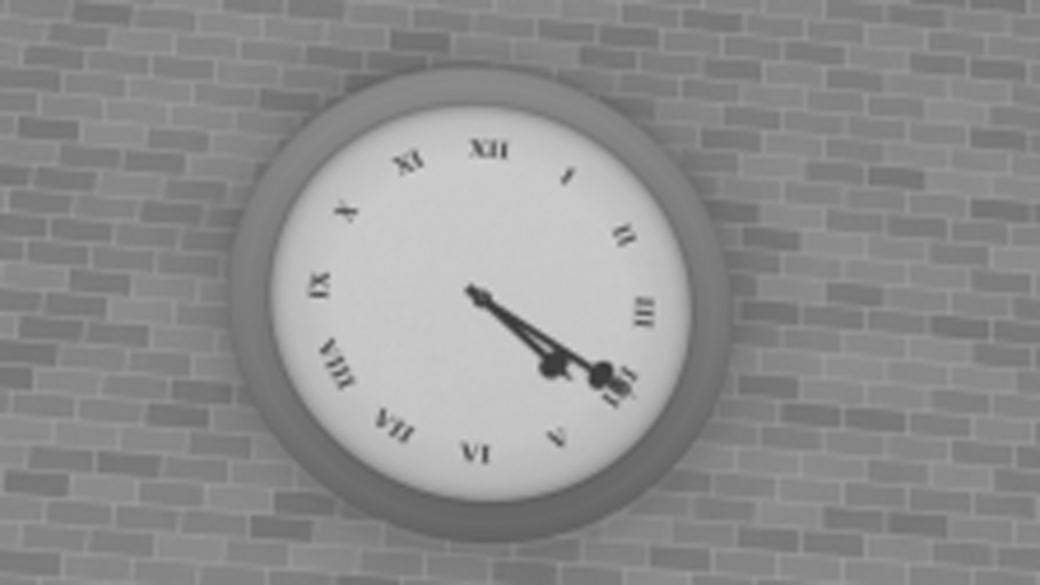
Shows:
4,20
